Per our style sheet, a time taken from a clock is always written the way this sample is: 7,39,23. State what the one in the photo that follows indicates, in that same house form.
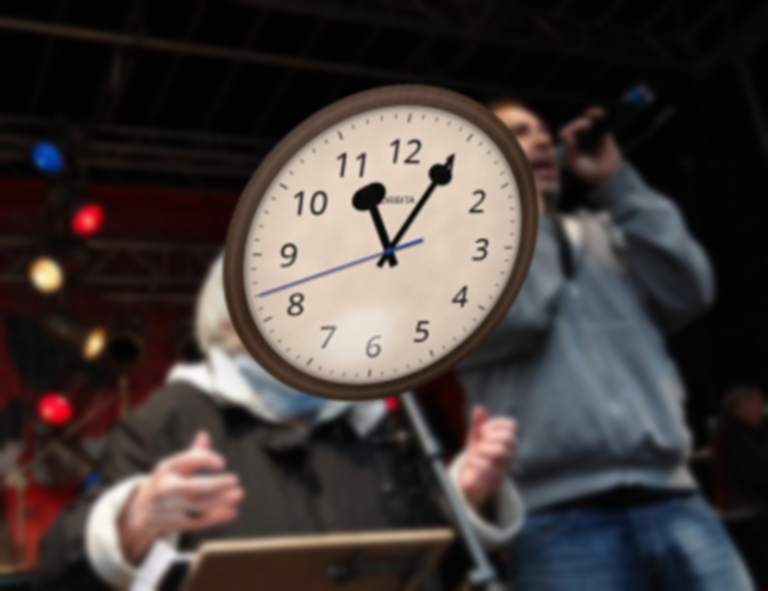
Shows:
11,04,42
